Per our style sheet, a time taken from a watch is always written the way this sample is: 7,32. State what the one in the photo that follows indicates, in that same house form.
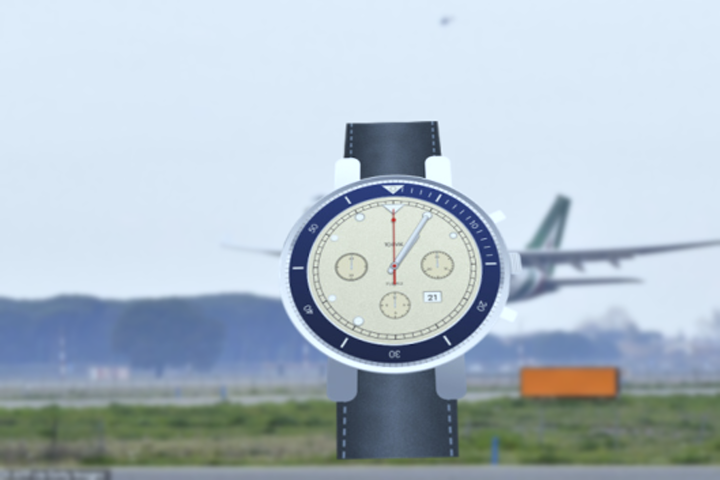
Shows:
1,05
